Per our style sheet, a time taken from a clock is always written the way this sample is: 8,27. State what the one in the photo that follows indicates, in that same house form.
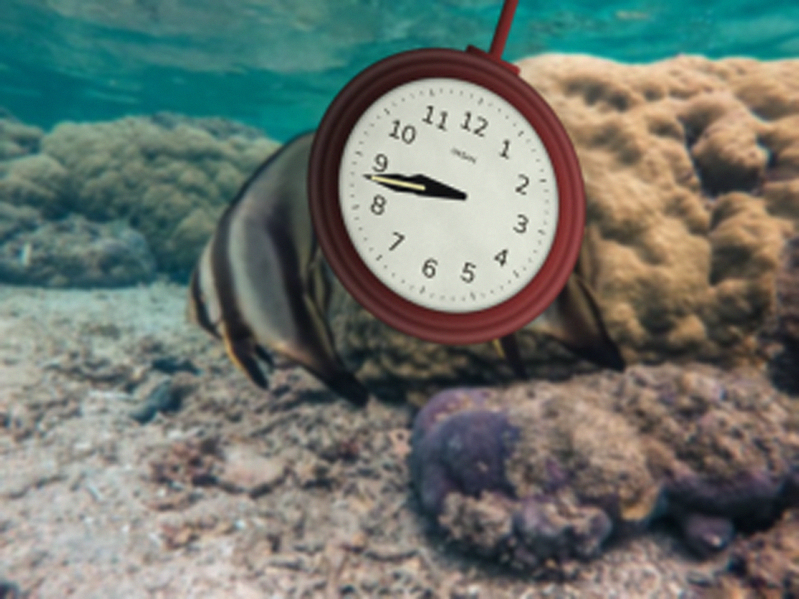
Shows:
8,43
